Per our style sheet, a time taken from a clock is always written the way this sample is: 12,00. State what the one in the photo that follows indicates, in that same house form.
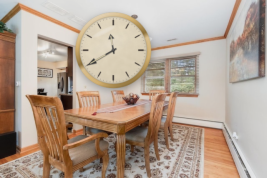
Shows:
11,40
